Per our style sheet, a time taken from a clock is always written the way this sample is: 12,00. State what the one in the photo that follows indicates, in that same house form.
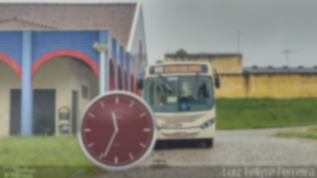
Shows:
11,34
